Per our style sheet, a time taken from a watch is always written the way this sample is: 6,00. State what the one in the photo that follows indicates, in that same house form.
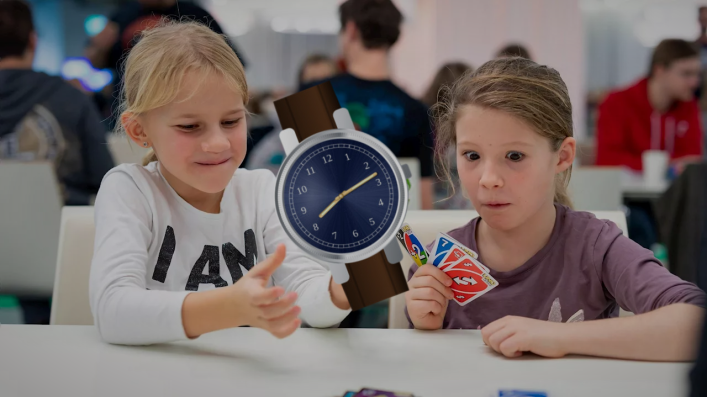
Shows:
8,13
